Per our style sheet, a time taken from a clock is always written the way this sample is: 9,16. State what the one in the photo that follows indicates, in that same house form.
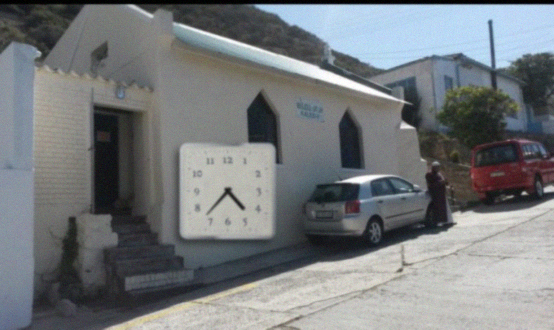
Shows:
4,37
